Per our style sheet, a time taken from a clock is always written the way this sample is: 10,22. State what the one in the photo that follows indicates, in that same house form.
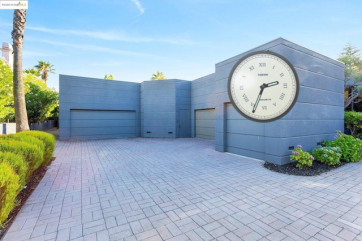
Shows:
2,34
